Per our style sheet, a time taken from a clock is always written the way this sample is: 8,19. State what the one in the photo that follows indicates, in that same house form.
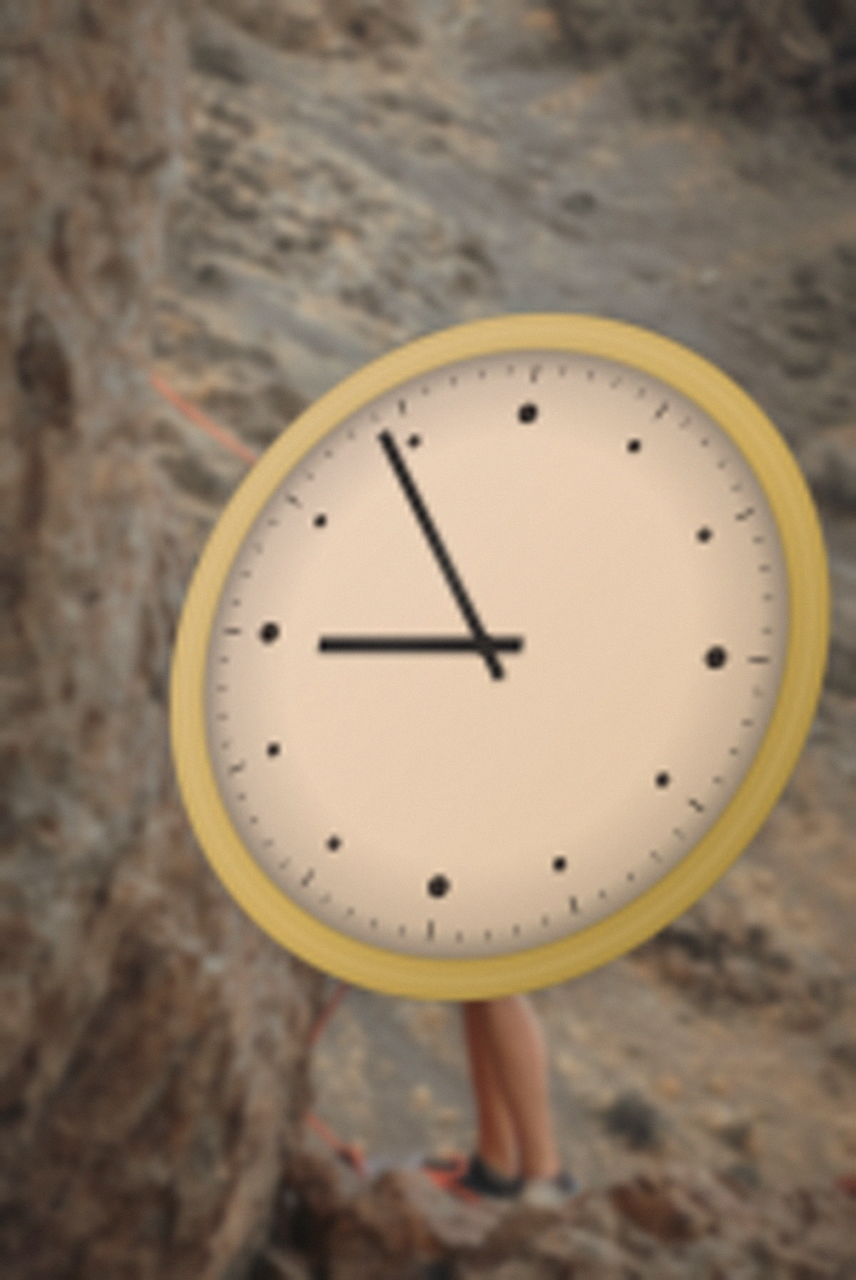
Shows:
8,54
